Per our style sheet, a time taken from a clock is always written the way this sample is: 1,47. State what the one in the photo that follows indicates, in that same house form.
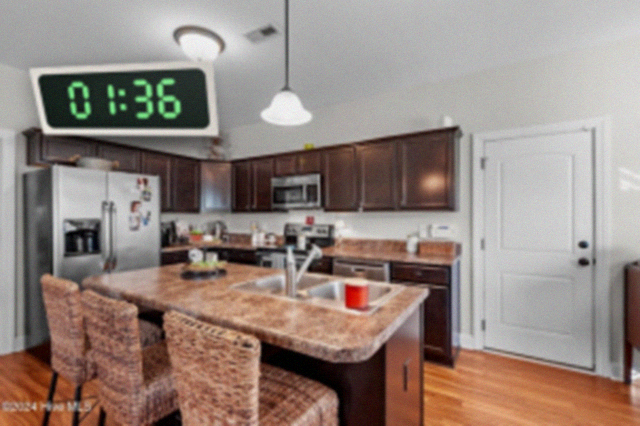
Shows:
1,36
